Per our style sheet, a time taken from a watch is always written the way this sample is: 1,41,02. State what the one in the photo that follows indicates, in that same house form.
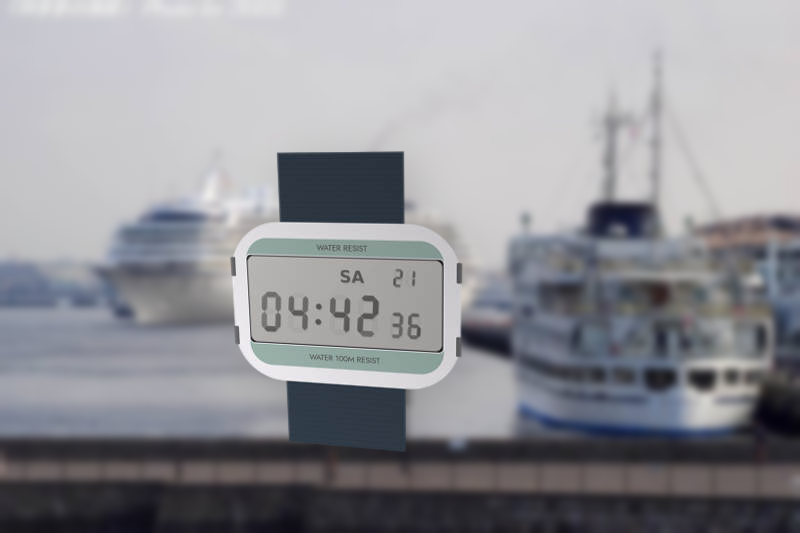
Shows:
4,42,36
